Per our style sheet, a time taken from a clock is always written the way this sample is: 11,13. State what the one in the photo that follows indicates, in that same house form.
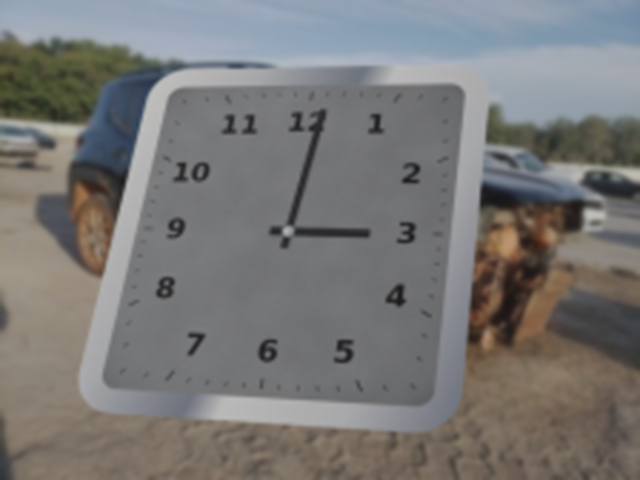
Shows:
3,01
